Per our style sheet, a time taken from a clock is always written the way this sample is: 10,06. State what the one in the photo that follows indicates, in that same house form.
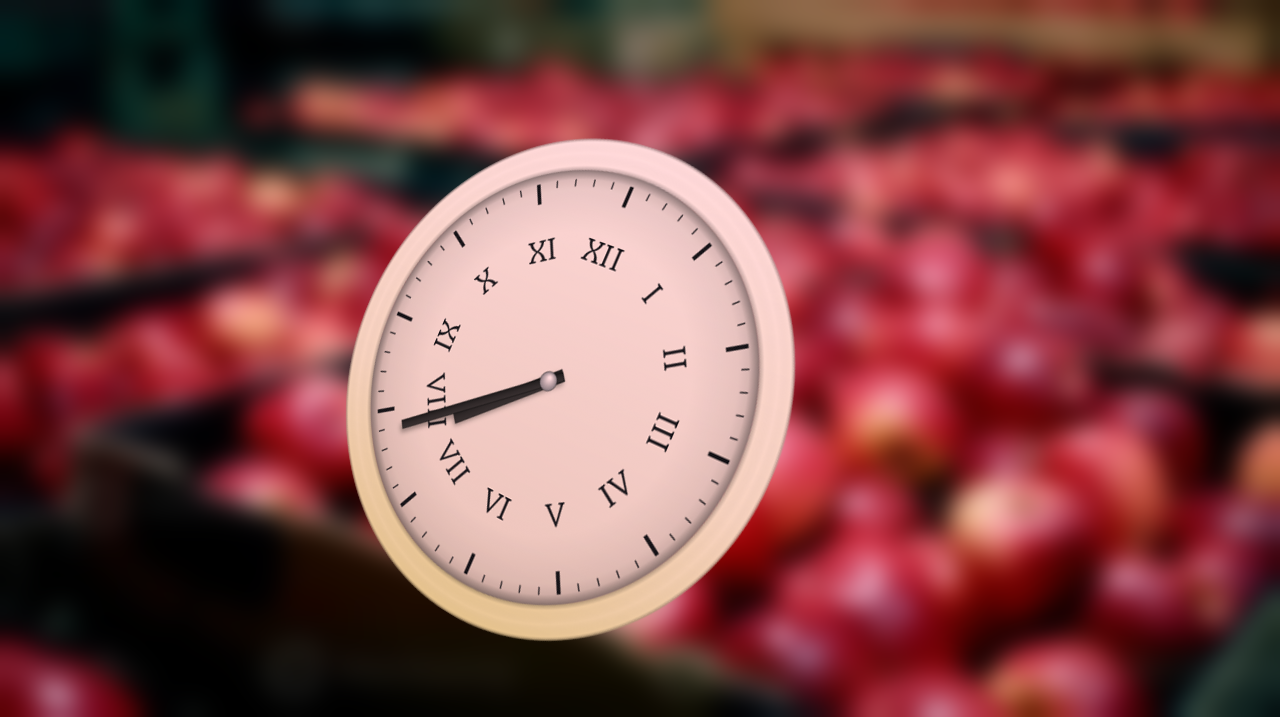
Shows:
7,39
